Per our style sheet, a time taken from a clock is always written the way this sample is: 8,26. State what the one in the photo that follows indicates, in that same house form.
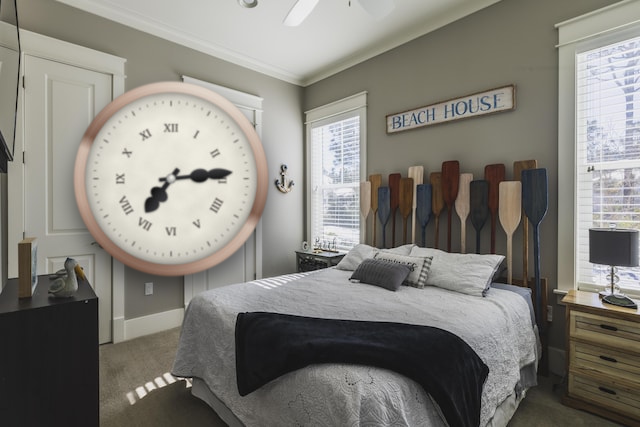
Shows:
7,14
